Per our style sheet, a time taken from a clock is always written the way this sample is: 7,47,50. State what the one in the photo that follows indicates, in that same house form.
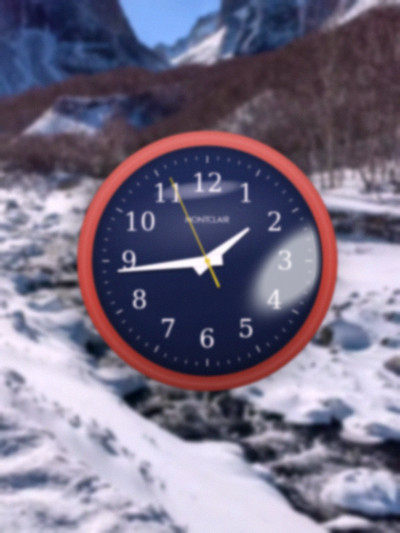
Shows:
1,43,56
